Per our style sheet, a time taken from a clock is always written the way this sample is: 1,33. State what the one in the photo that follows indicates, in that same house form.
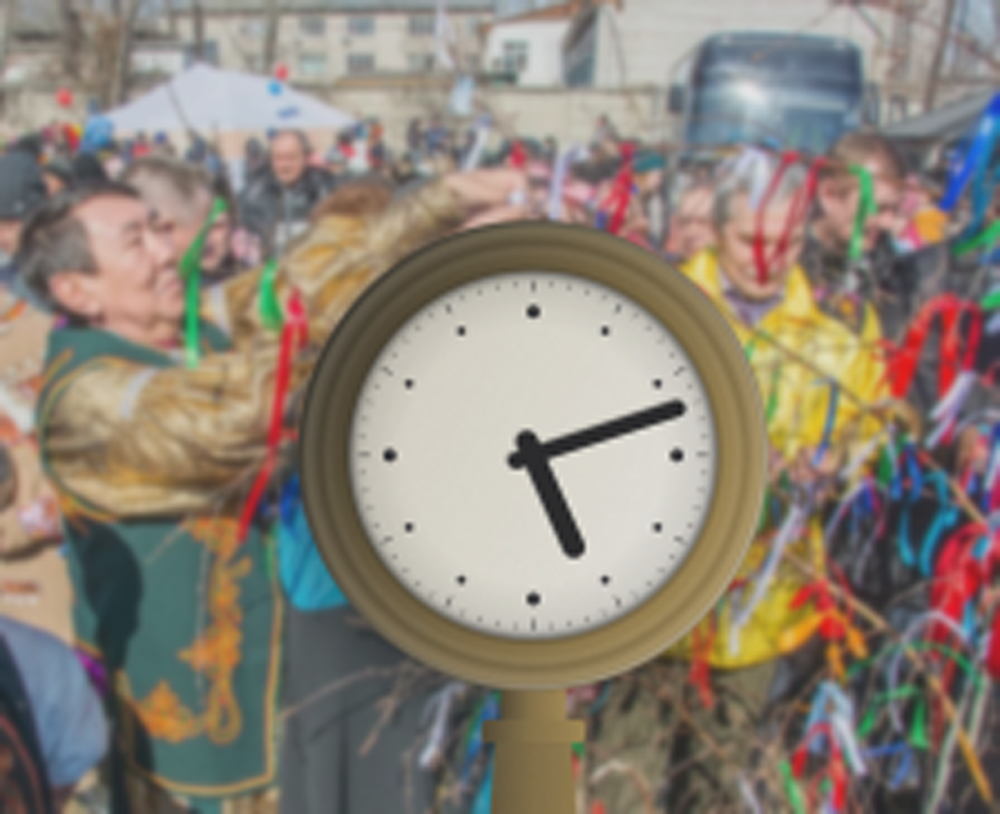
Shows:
5,12
